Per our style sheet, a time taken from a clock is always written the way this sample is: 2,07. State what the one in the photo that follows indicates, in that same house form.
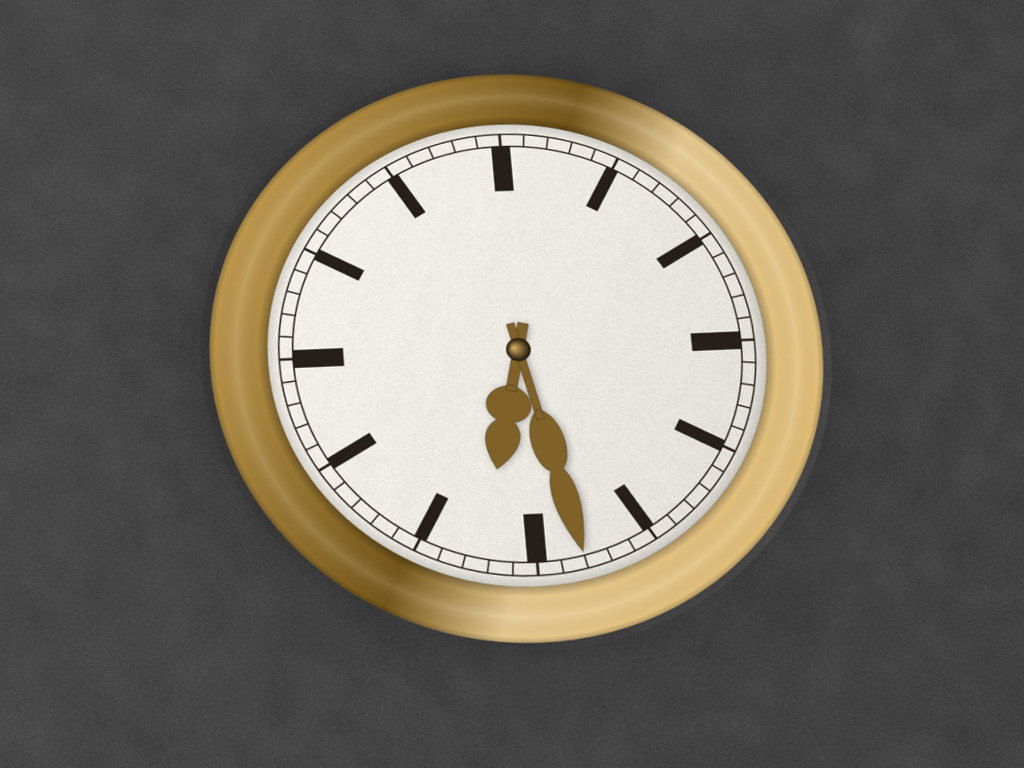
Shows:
6,28
